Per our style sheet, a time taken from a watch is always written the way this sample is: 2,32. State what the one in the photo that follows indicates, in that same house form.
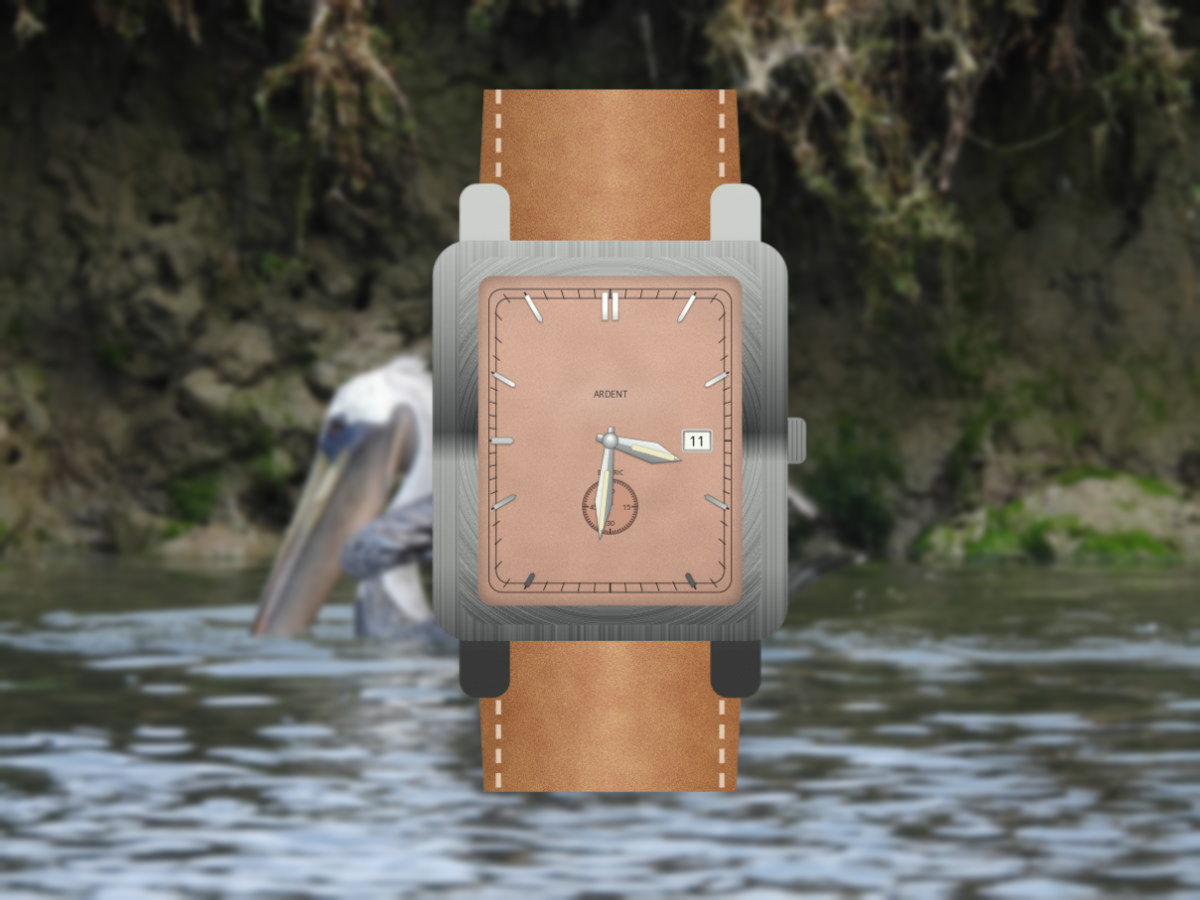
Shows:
3,31
